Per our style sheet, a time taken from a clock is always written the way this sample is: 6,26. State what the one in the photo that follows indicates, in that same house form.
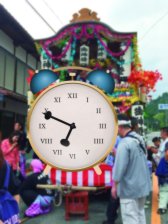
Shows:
6,49
